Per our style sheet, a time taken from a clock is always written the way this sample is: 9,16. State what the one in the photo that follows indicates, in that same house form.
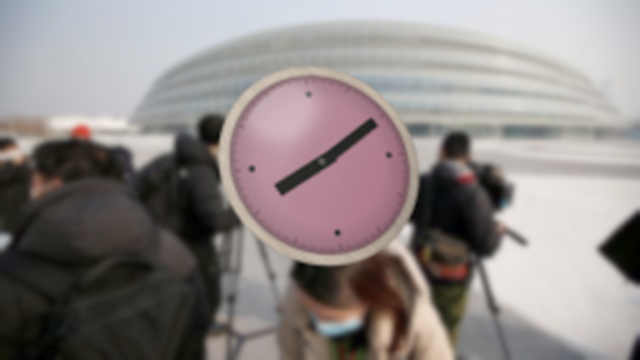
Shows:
8,10
